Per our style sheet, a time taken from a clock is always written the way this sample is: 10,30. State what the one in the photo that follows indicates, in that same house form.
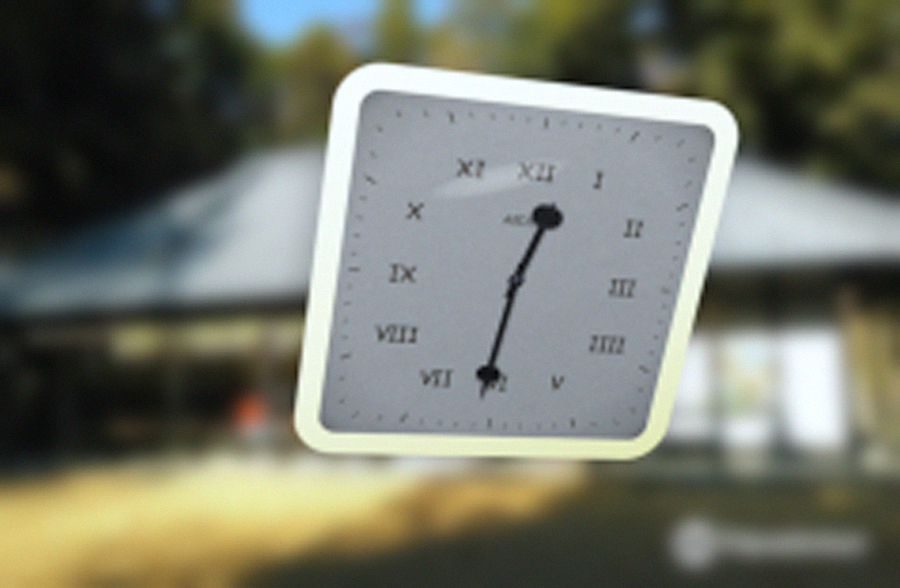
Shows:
12,31
